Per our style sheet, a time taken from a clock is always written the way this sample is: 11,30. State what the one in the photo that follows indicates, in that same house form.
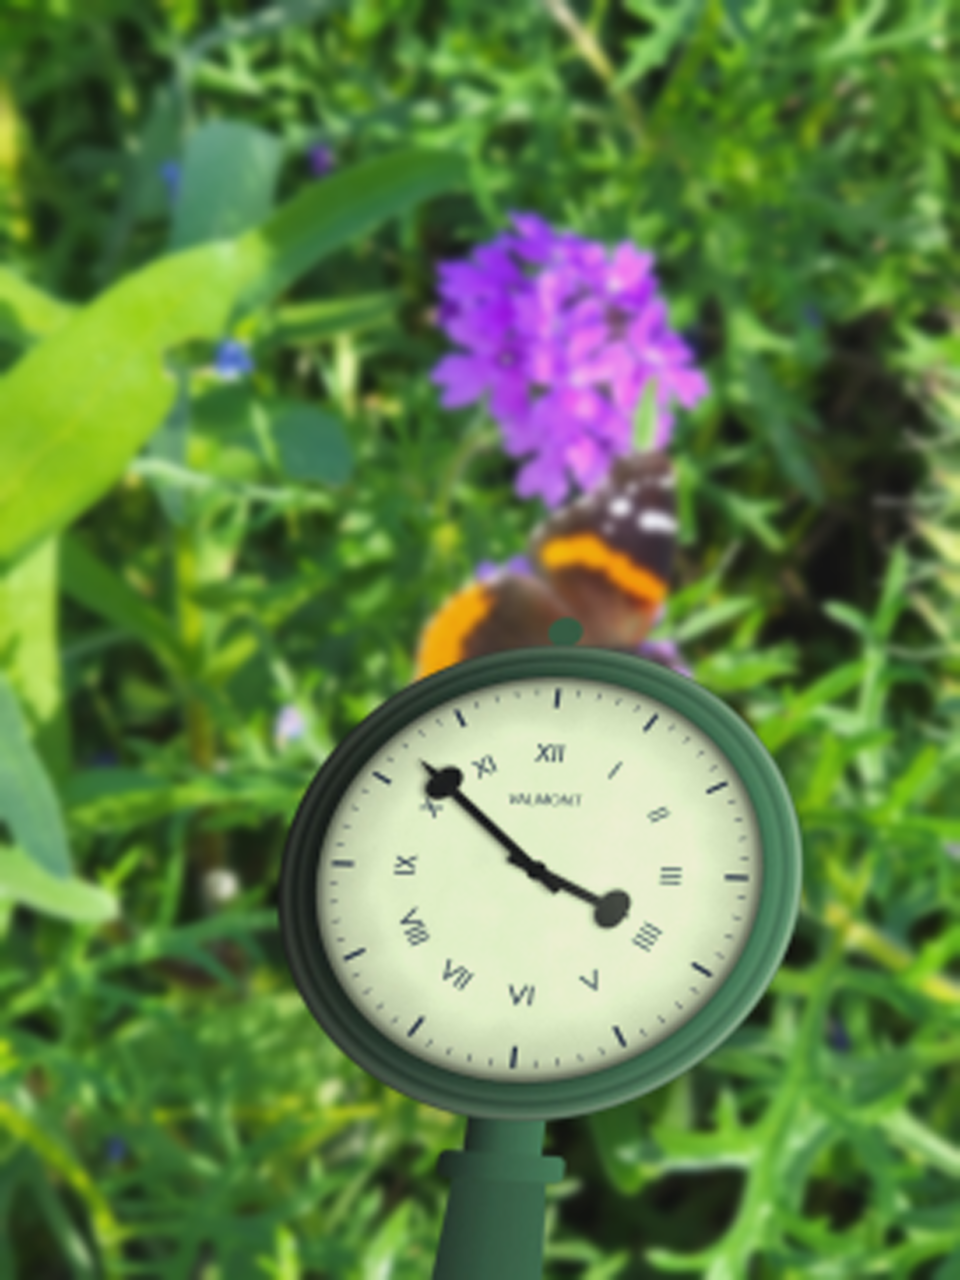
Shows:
3,52
